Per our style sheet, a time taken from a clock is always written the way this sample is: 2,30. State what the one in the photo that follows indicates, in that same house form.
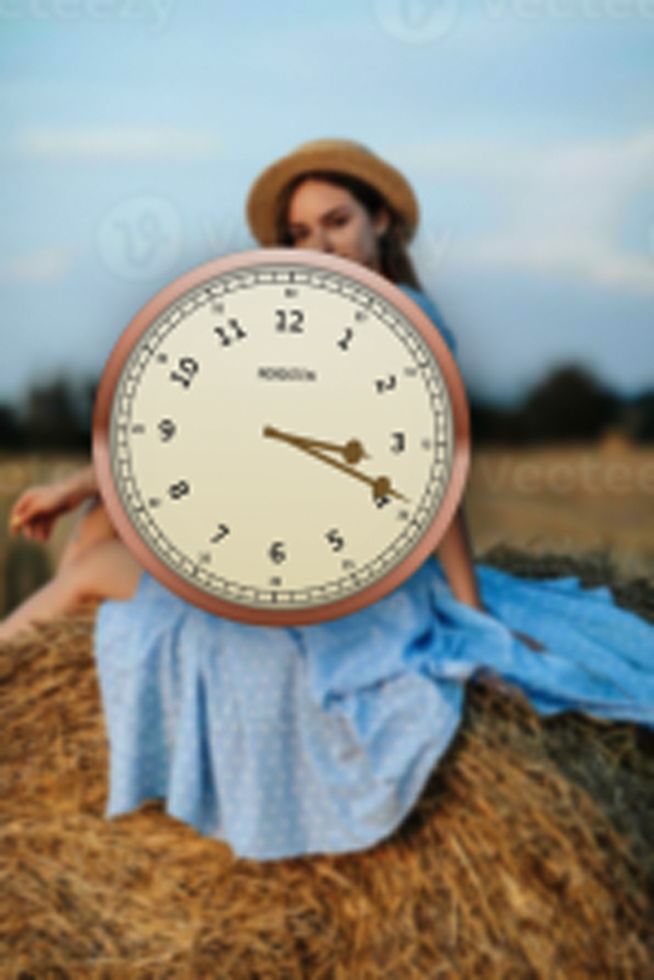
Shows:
3,19
